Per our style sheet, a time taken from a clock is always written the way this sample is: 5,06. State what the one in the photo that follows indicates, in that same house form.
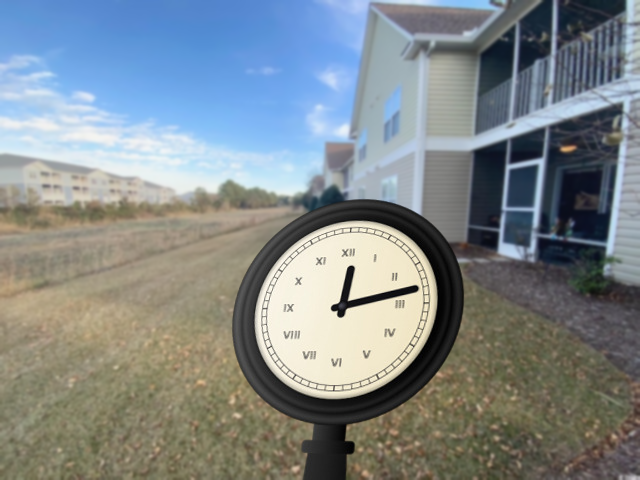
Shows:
12,13
